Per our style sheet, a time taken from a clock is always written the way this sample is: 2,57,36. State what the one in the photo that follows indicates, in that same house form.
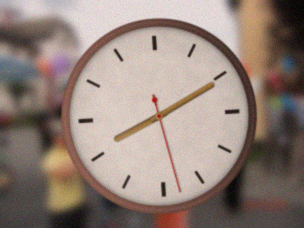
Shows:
8,10,28
